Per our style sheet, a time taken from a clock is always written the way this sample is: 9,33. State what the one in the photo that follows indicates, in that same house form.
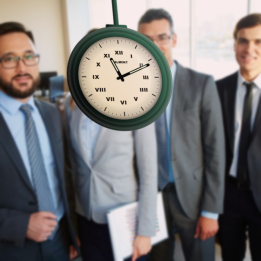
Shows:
11,11
